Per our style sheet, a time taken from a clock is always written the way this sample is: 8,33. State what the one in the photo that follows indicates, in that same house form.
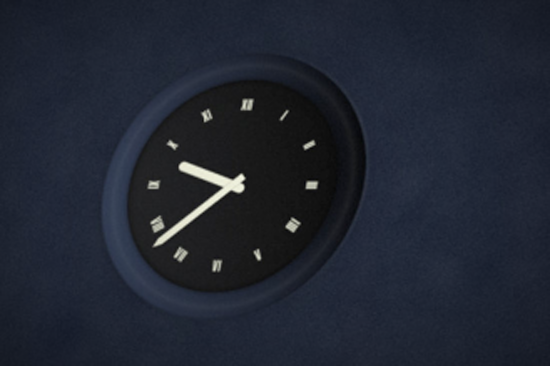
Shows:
9,38
